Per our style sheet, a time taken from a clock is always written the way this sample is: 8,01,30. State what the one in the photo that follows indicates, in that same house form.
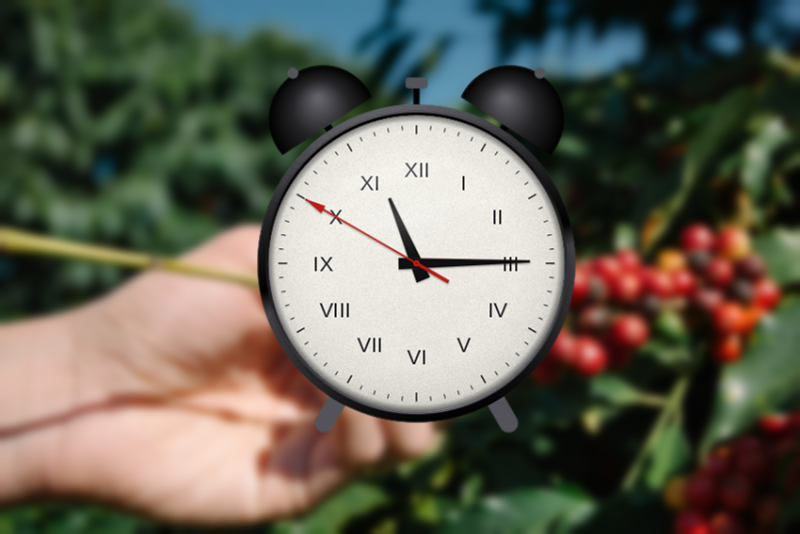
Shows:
11,14,50
